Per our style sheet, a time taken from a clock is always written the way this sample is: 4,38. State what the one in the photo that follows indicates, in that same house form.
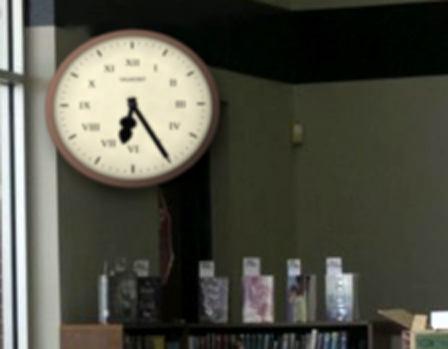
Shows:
6,25
